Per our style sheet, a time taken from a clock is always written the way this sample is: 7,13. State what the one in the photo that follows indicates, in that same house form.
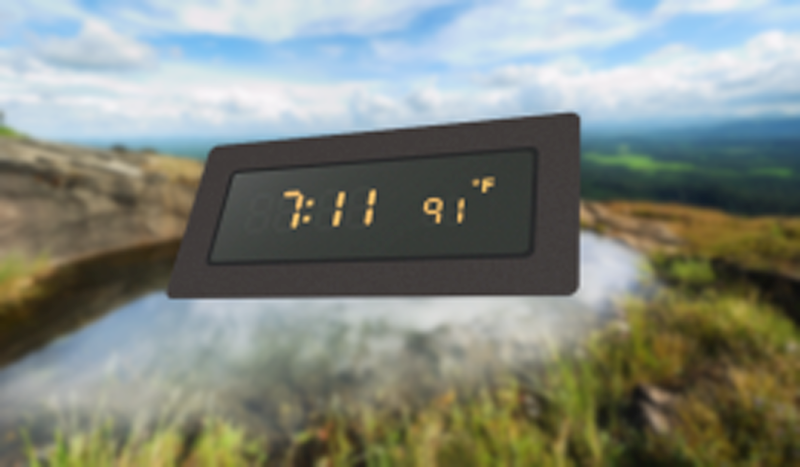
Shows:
7,11
